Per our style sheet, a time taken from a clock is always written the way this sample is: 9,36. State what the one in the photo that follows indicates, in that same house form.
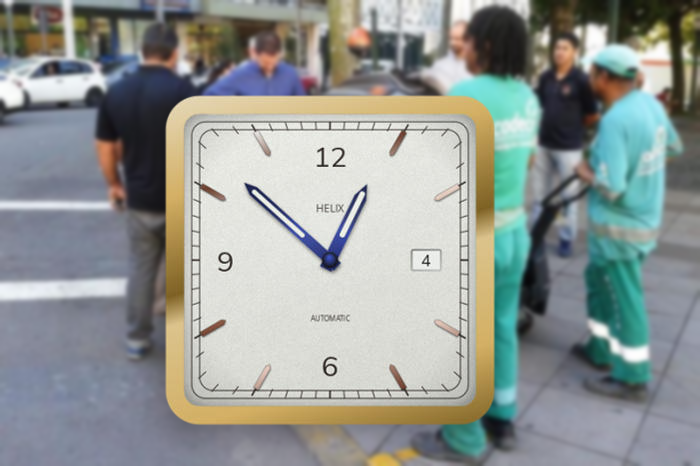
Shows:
12,52
